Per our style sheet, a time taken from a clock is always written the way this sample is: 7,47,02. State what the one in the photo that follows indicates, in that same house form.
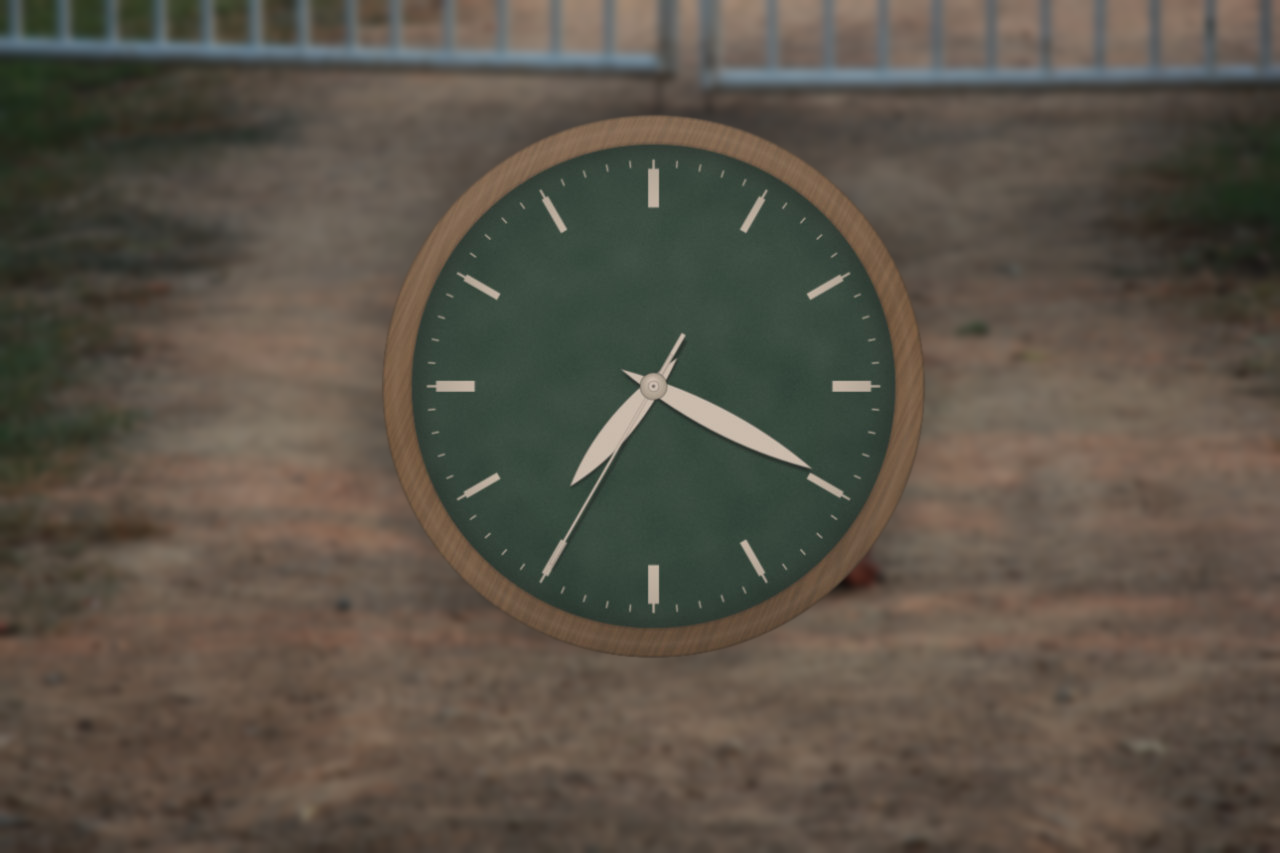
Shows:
7,19,35
